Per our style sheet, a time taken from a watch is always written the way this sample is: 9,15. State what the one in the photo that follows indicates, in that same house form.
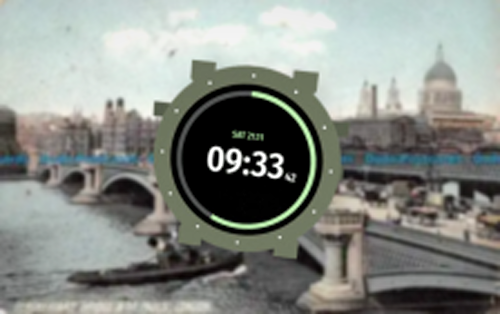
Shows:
9,33
